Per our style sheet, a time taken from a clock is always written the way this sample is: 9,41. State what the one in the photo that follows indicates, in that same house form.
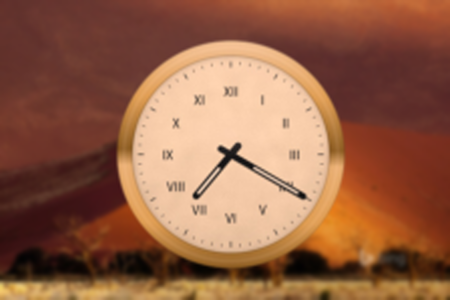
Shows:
7,20
